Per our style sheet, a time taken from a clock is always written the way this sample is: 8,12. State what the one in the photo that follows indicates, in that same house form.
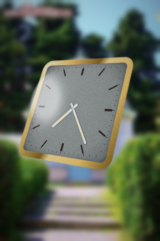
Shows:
7,24
